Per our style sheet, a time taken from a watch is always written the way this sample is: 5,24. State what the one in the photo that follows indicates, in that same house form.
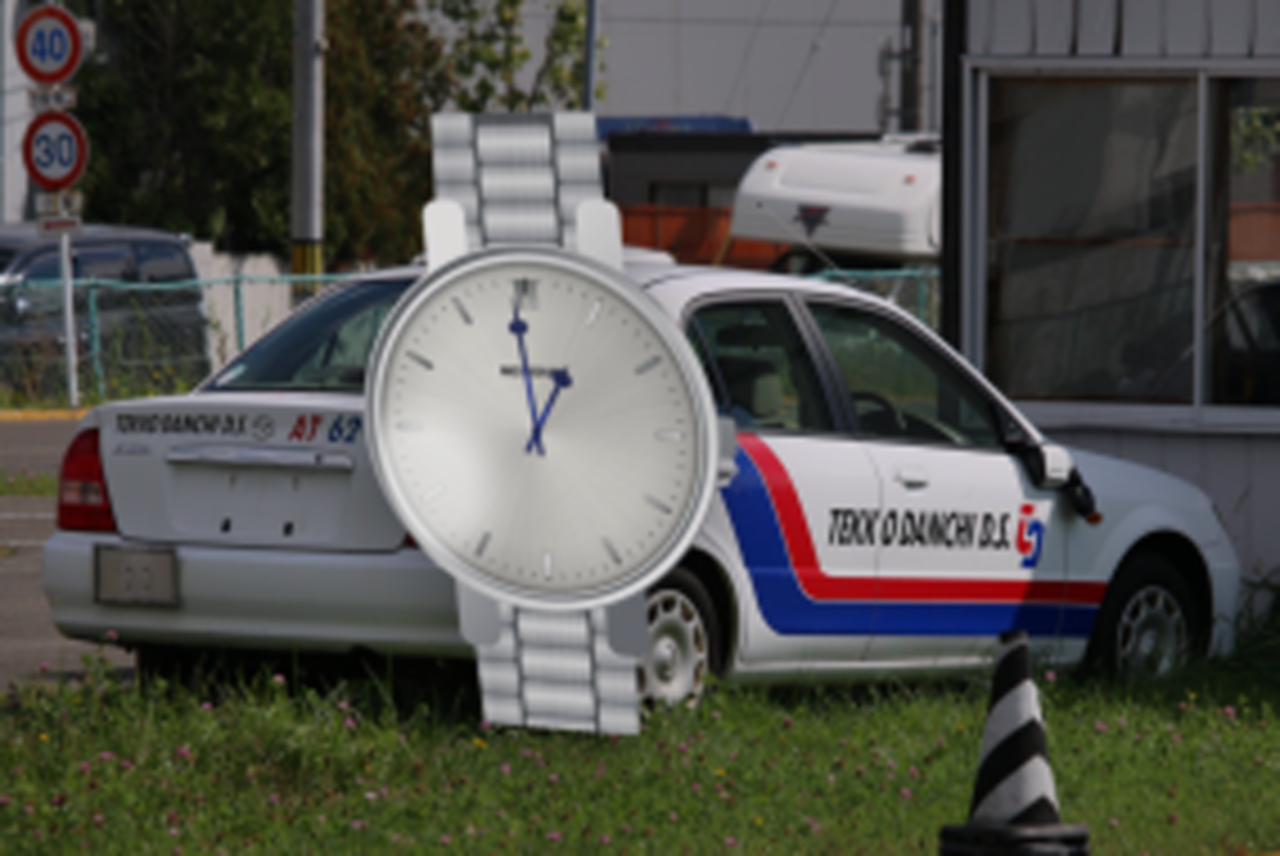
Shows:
12,59
